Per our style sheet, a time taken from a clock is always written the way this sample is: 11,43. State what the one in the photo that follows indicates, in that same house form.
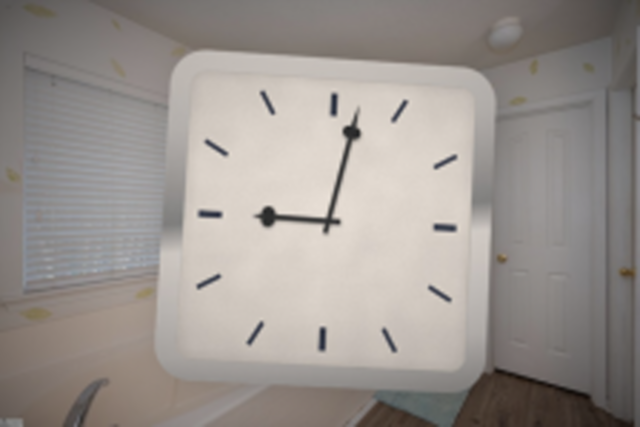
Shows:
9,02
